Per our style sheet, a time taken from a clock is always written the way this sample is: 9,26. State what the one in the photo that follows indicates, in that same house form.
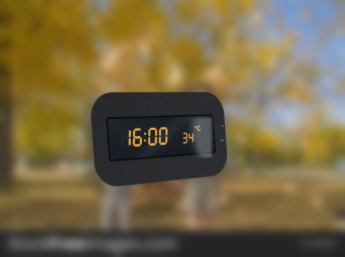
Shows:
16,00
